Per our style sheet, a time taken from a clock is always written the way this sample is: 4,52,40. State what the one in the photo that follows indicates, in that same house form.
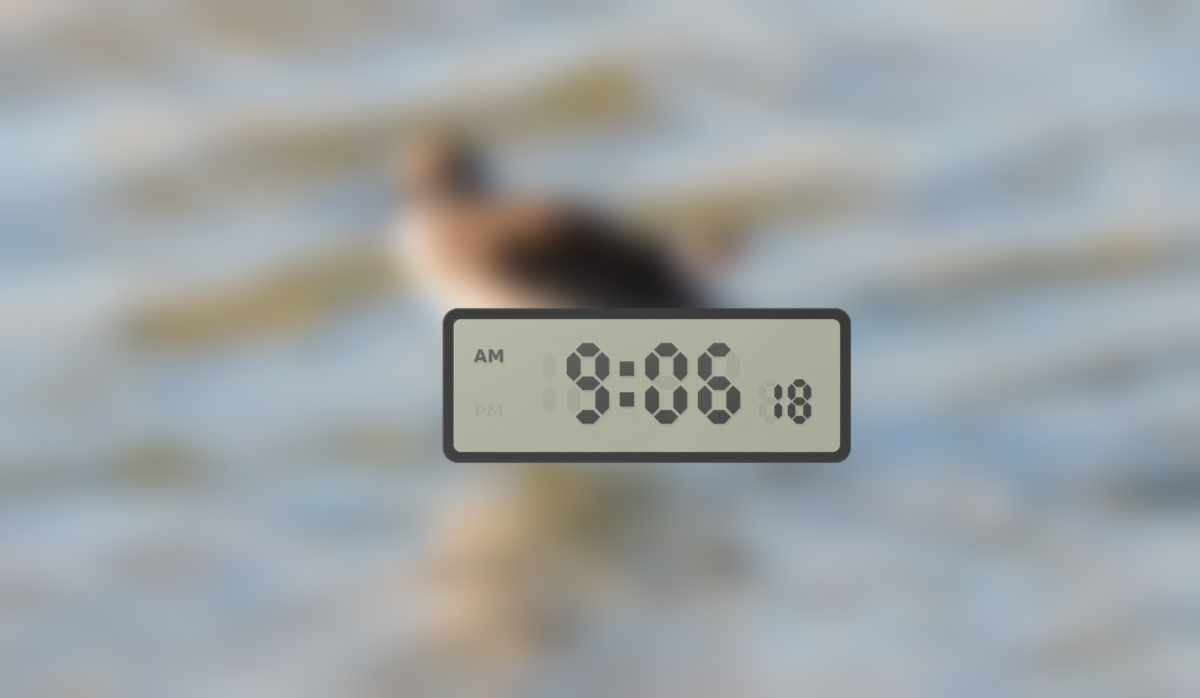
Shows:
9,06,18
